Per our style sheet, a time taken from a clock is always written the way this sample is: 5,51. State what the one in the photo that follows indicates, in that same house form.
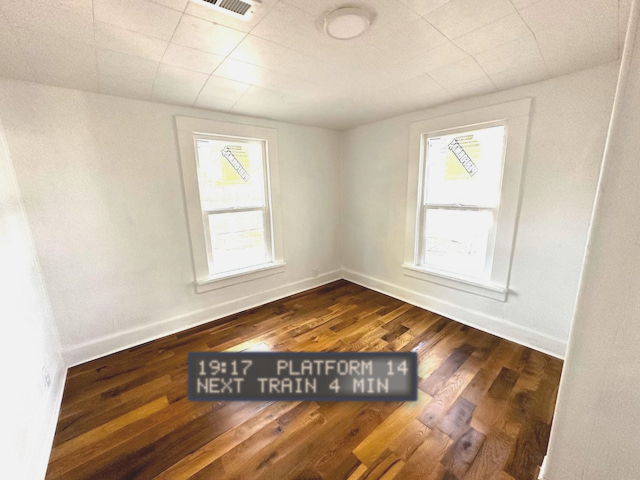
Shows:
19,17
